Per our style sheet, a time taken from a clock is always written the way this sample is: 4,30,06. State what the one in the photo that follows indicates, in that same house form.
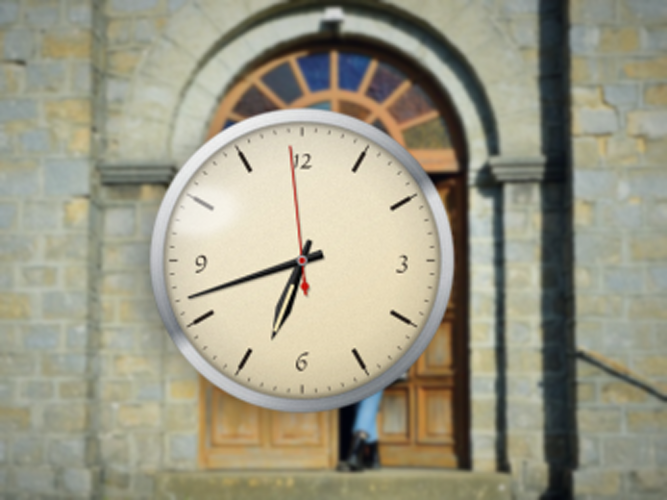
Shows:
6,41,59
